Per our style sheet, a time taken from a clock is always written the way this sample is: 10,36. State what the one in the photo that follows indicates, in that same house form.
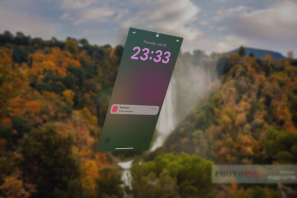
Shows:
23,33
